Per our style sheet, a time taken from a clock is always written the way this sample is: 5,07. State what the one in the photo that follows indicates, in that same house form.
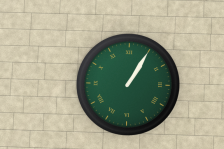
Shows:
1,05
